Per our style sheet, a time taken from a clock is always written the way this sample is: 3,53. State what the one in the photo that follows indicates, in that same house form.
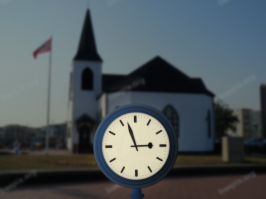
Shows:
2,57
